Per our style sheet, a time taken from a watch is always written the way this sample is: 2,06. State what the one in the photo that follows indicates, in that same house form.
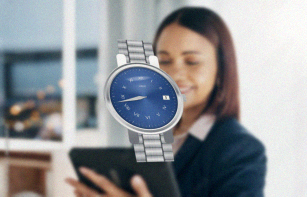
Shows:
8,43
